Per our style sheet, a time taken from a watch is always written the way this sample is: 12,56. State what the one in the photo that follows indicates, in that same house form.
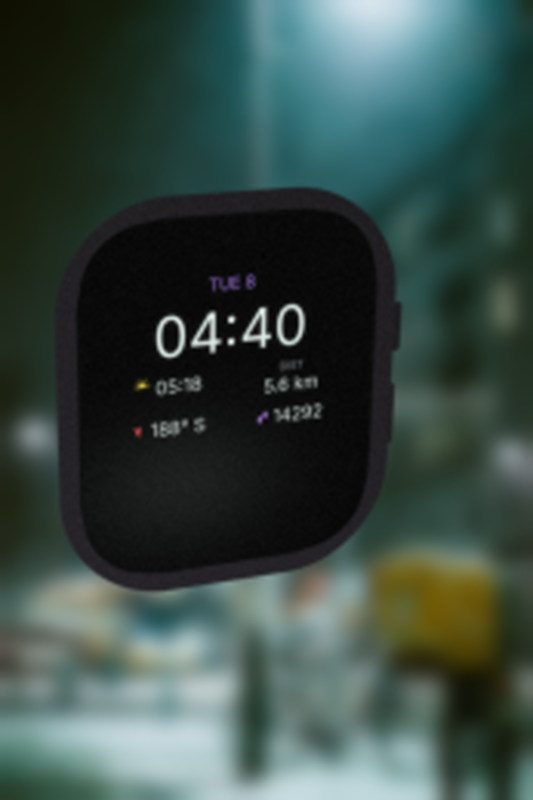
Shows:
4,40
